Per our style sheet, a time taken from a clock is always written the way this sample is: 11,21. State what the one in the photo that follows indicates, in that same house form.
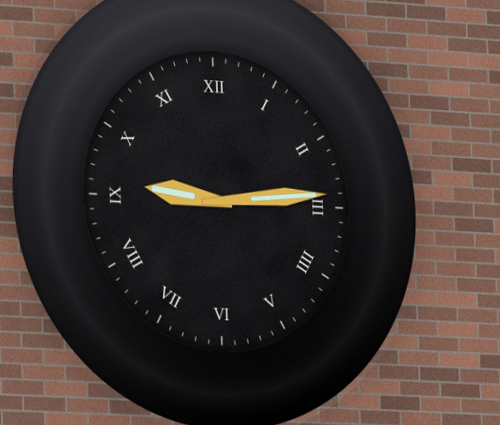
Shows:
9,14
